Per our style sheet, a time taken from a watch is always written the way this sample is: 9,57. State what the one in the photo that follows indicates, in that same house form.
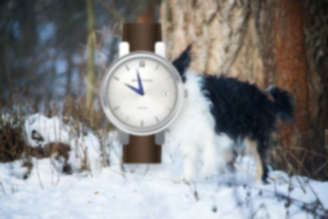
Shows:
9,58
